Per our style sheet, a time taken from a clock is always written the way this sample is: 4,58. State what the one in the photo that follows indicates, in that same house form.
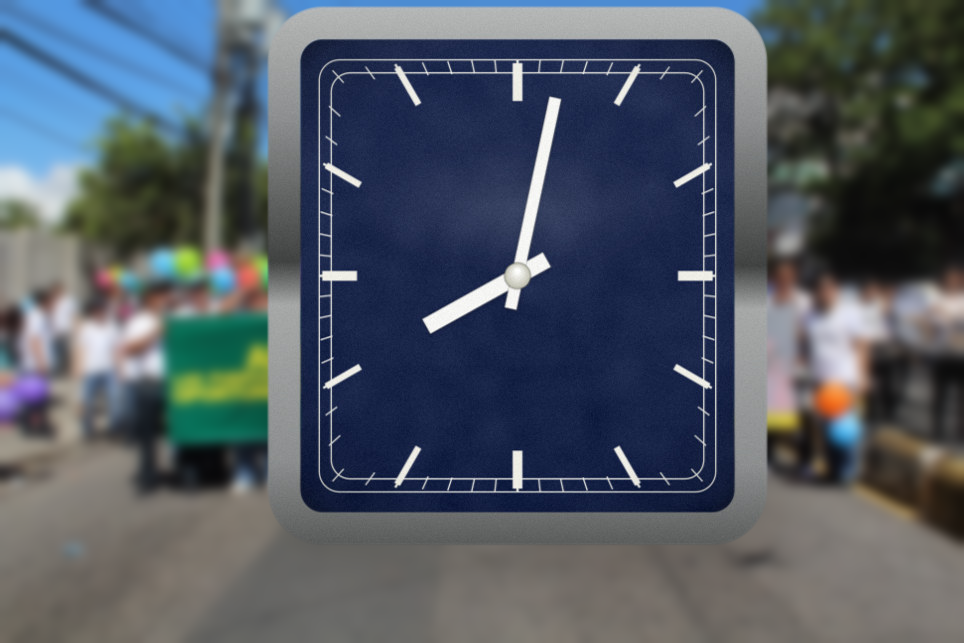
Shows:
8,02
